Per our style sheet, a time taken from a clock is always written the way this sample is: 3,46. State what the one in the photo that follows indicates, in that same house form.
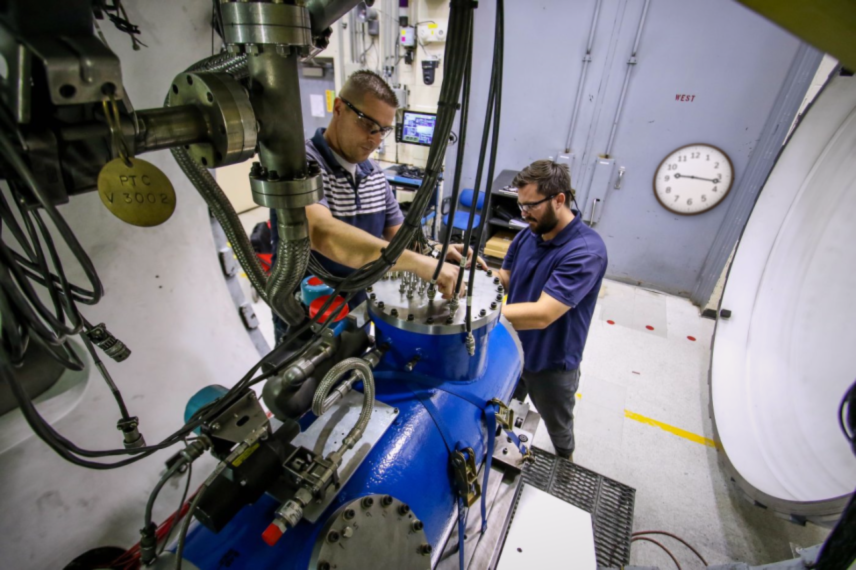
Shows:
9,17
